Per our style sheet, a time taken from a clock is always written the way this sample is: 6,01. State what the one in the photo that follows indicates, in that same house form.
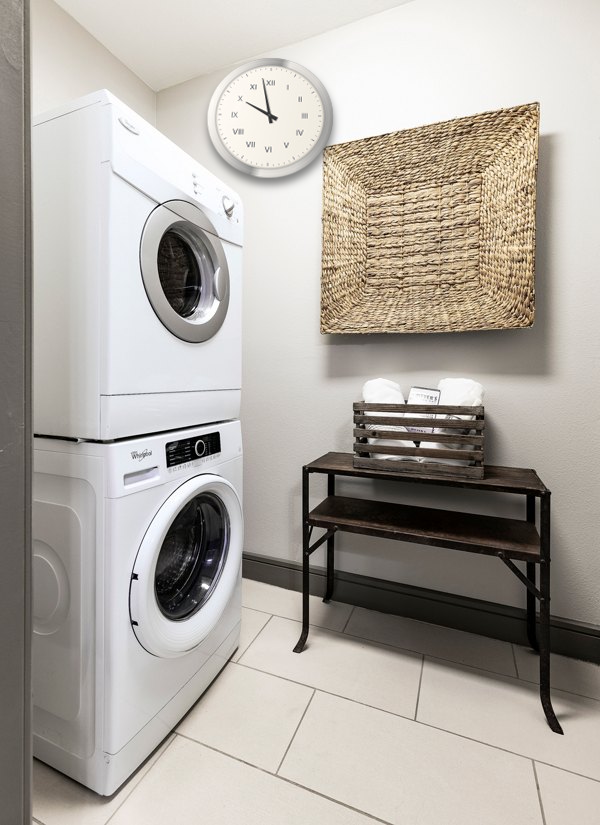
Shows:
9,58
